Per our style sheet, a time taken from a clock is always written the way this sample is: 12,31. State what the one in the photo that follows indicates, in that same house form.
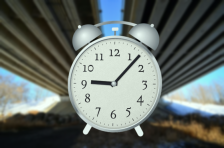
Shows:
9,07
